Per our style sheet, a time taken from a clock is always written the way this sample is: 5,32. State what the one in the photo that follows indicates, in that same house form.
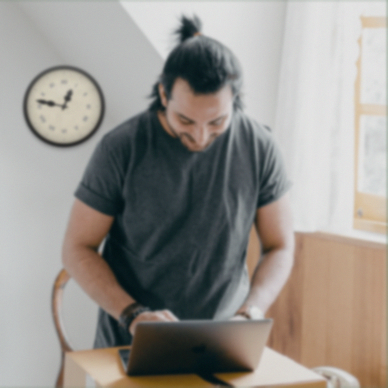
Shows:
12,47
